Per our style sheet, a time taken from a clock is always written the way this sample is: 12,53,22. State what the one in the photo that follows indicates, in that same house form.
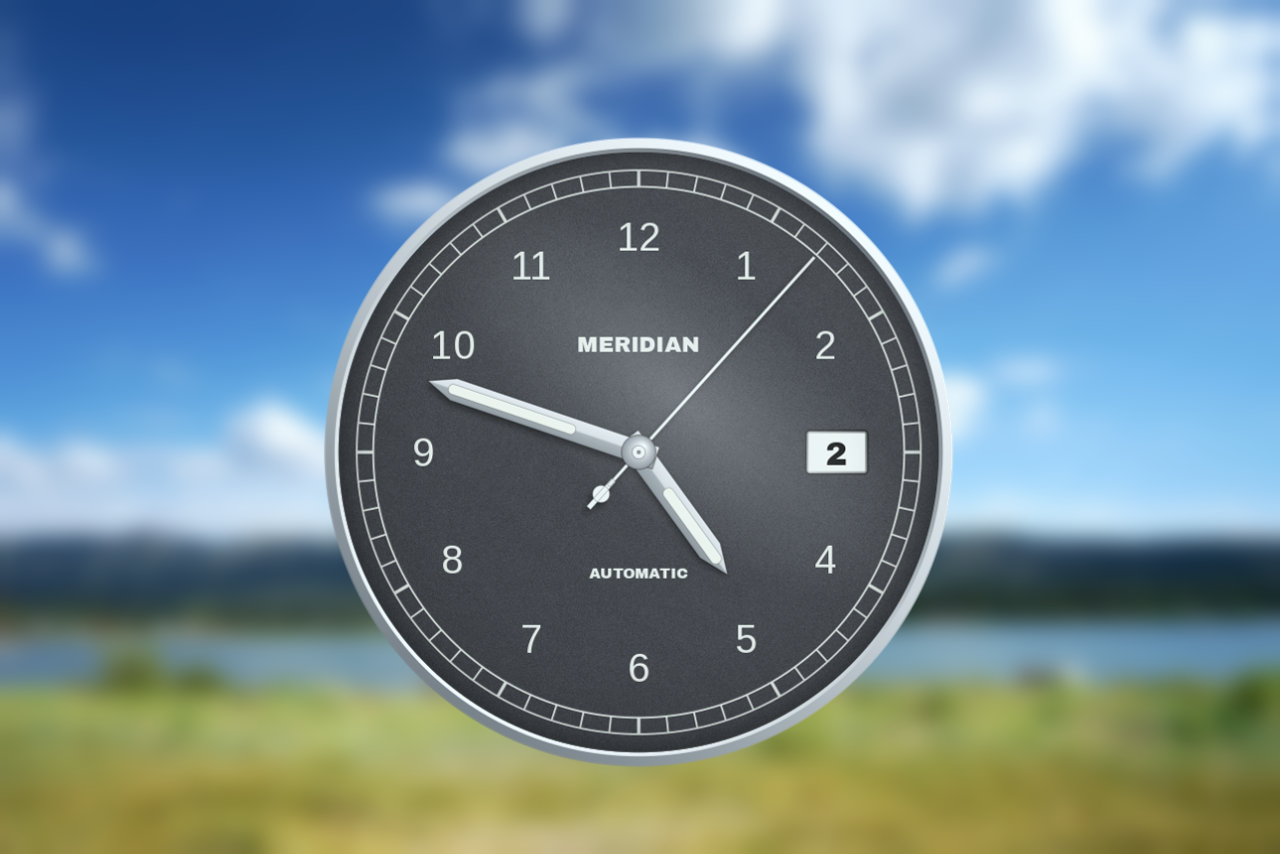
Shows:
4,48,07
